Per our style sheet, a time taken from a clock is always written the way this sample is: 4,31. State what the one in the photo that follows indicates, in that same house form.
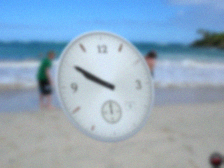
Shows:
9,50
